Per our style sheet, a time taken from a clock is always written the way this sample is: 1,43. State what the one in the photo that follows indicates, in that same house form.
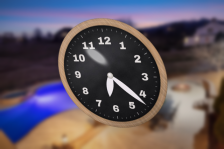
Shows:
6,22
